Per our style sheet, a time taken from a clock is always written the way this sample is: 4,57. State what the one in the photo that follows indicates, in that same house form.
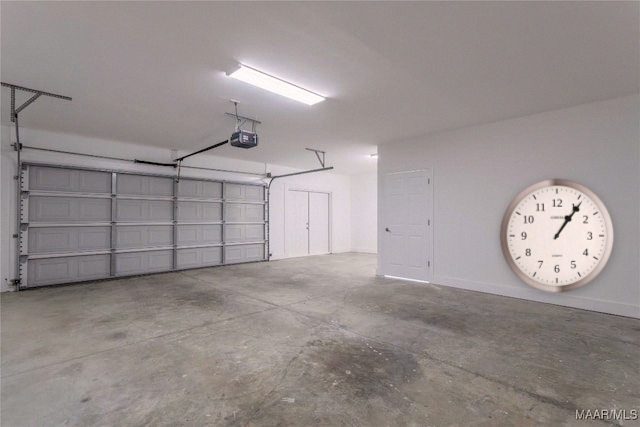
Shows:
1,06
